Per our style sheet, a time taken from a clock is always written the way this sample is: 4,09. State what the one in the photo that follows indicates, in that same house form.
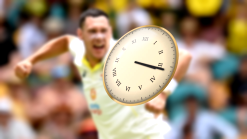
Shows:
3,16
